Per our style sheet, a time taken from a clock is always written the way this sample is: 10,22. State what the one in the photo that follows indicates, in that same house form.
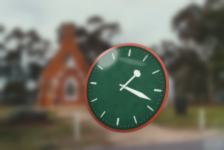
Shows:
1,18
